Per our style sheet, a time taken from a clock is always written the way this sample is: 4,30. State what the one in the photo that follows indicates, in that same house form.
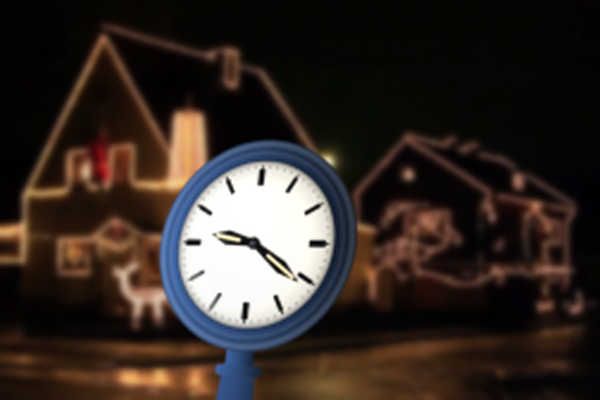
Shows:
9,21
